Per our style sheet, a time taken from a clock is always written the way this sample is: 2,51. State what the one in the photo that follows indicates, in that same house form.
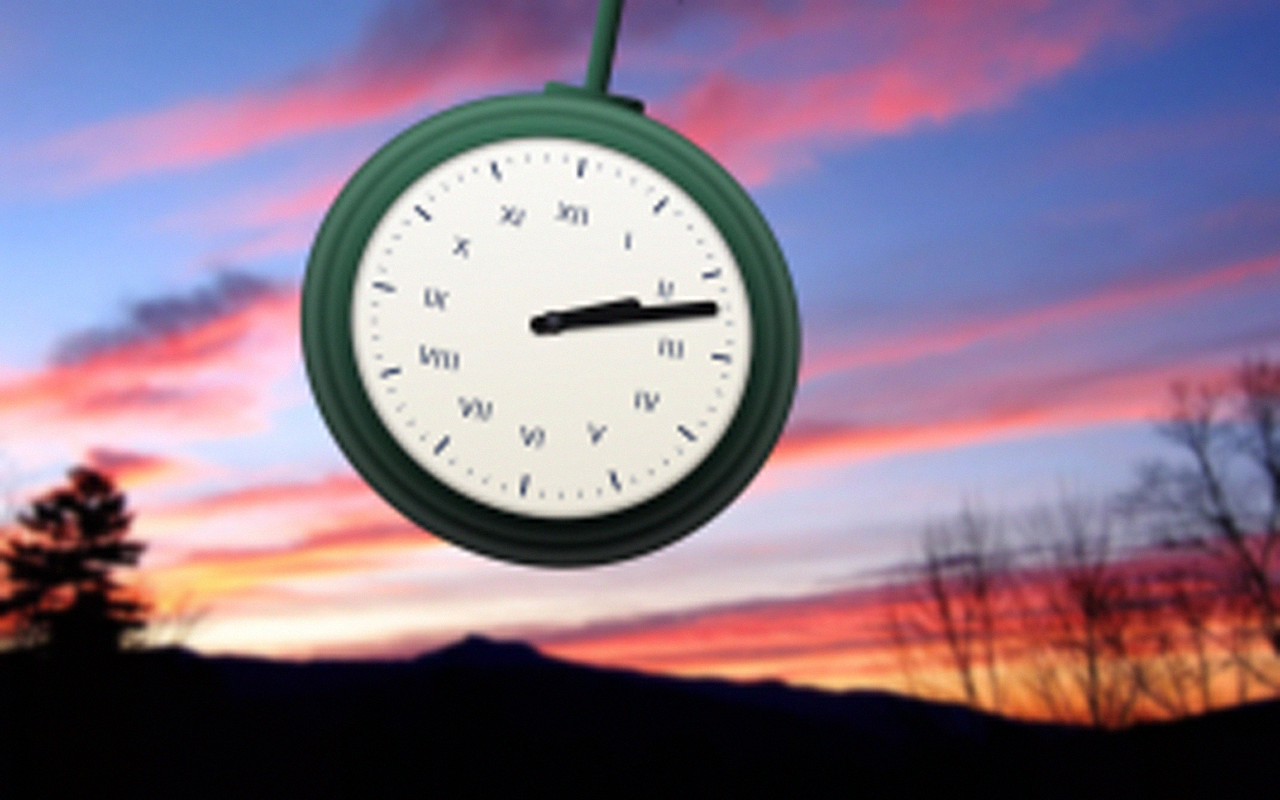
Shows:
2,12
